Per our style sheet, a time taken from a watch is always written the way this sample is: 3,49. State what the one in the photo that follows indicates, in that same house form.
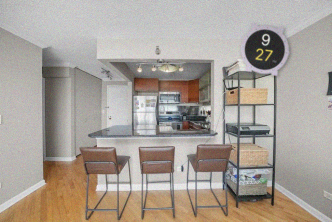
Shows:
9,27
